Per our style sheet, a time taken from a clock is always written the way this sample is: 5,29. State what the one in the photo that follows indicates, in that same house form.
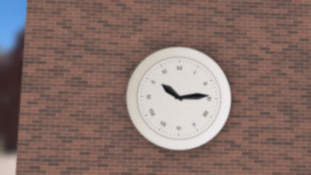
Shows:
10,14
